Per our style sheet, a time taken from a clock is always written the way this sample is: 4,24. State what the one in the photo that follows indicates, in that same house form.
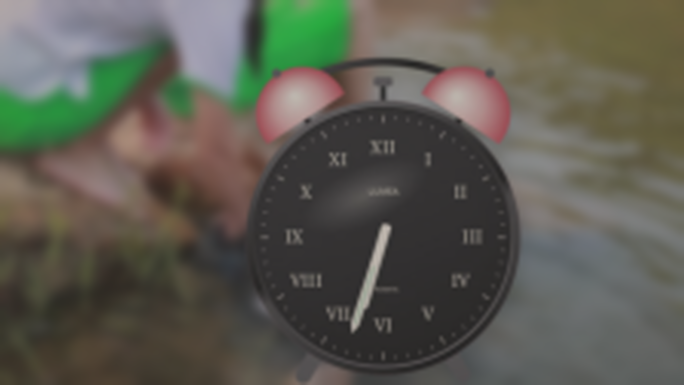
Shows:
6,33
